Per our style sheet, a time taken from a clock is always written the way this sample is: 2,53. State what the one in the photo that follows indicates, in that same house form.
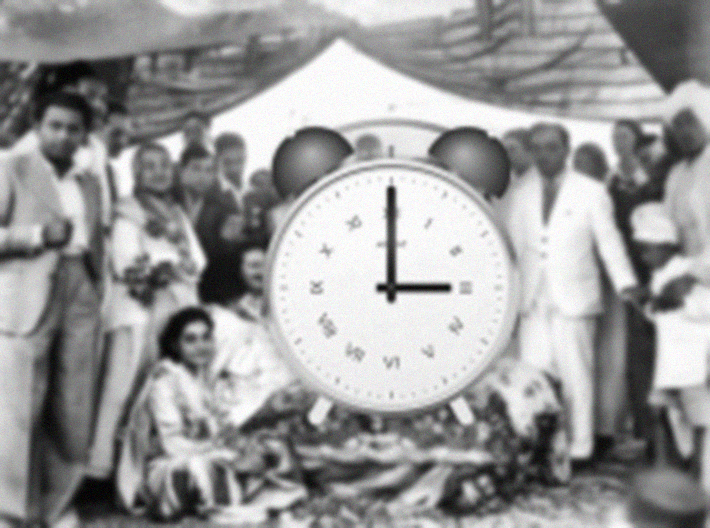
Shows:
3,00
